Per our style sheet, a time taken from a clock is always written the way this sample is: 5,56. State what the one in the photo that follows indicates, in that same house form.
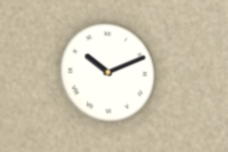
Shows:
10,11
